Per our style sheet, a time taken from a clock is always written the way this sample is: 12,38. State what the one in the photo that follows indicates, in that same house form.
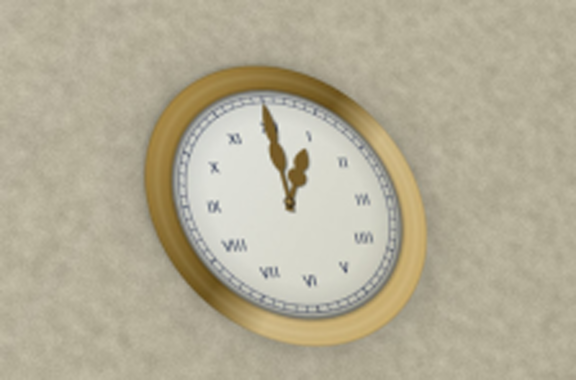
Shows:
1,00
